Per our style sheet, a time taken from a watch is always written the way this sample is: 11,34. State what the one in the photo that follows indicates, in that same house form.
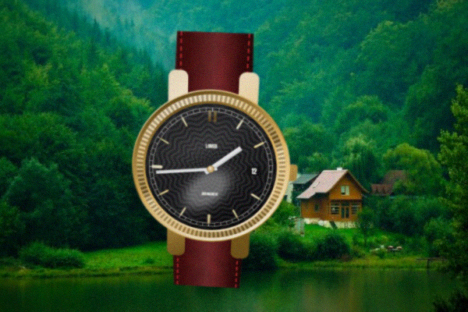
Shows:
1,44
